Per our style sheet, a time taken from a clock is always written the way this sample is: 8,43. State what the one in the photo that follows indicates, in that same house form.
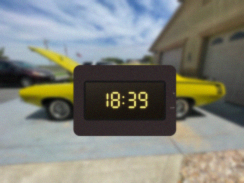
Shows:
18,39
